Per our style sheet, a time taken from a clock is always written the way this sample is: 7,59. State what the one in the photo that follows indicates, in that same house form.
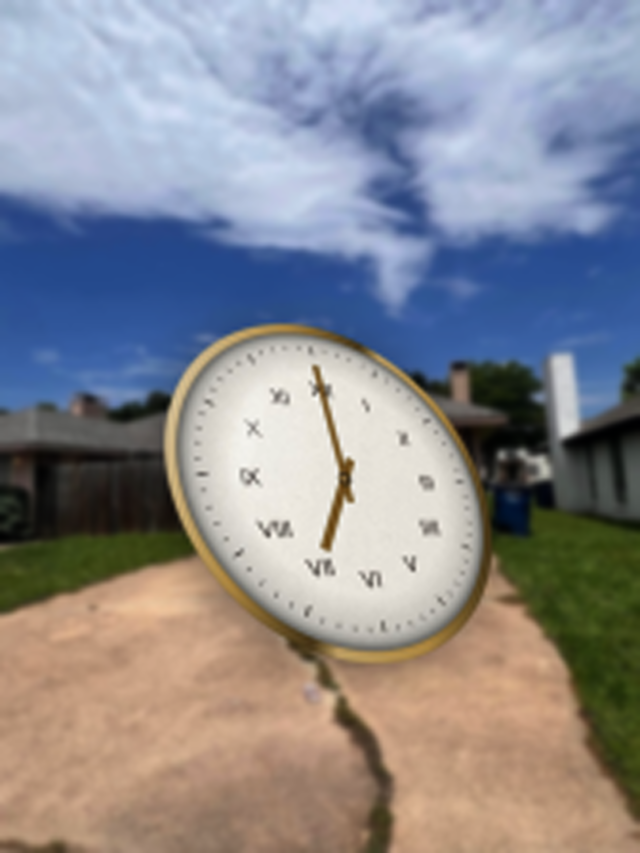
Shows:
7,00
